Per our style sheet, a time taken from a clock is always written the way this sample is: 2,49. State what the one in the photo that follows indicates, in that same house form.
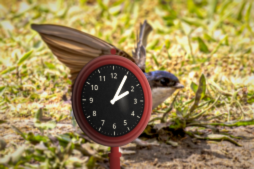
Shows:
2,05
